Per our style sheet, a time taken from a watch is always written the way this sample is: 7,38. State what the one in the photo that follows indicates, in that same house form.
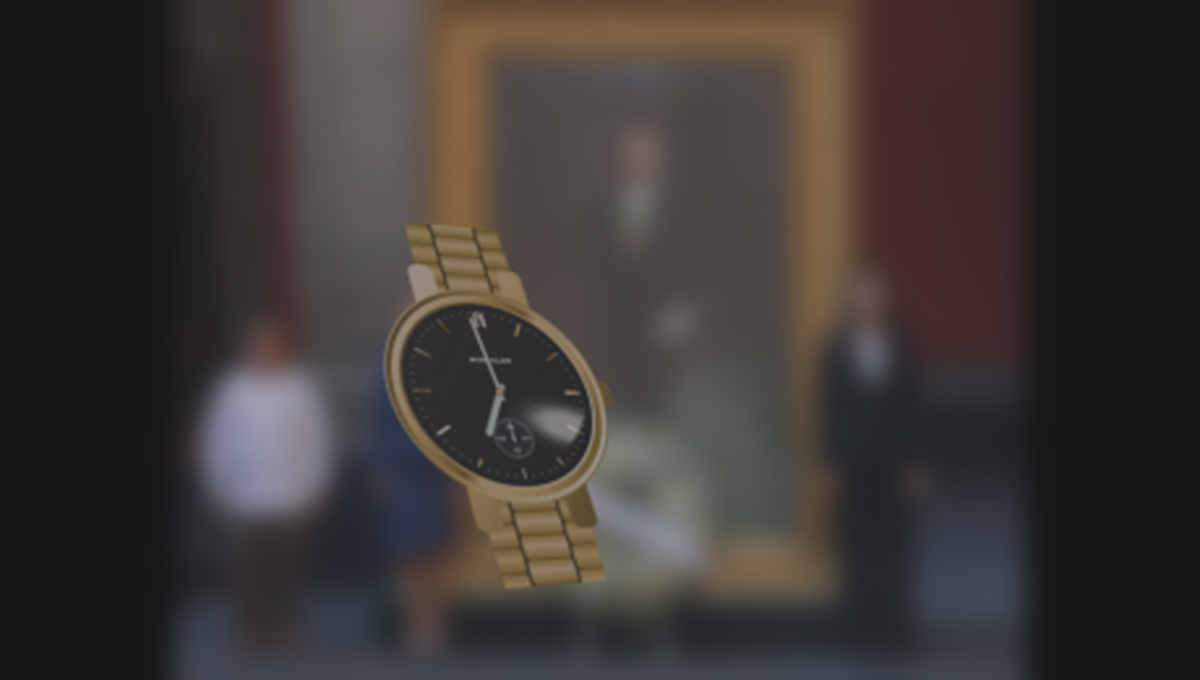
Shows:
6,59
